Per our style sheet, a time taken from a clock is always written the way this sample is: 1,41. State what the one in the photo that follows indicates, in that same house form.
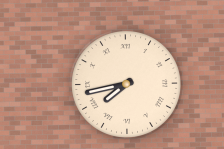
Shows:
7,43
